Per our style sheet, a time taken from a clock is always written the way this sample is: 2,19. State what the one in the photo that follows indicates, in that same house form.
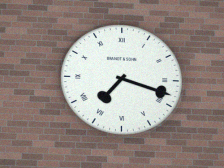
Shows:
7,18
